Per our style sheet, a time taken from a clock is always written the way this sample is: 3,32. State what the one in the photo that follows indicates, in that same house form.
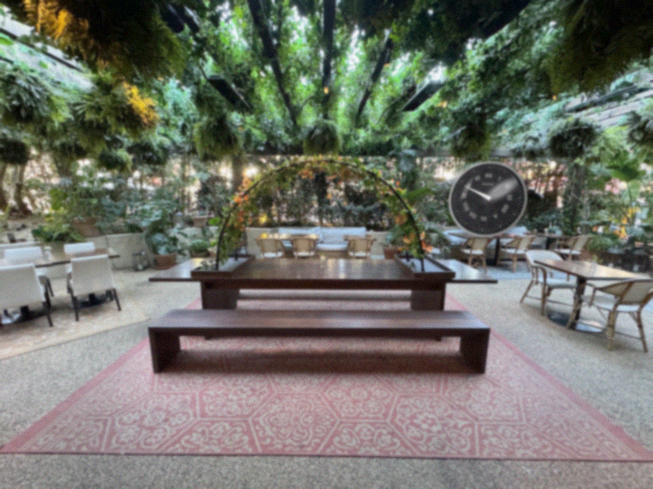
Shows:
9,49
